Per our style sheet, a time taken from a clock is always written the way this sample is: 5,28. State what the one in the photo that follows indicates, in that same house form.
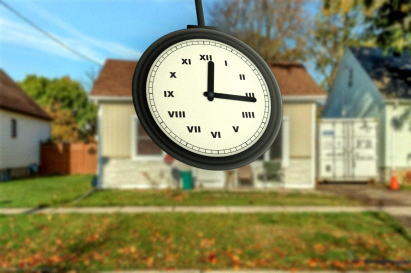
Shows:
12,16
